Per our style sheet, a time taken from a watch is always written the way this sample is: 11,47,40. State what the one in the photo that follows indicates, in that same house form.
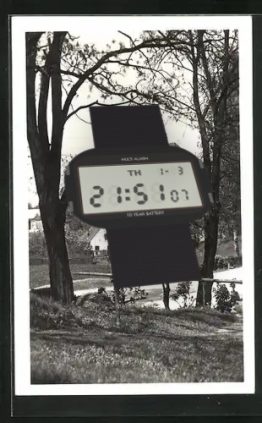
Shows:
21,51,07
